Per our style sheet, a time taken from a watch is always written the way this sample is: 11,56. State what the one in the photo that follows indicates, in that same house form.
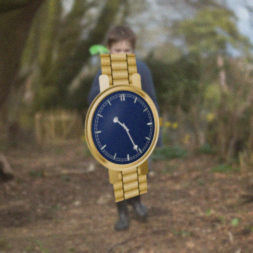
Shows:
10,26
